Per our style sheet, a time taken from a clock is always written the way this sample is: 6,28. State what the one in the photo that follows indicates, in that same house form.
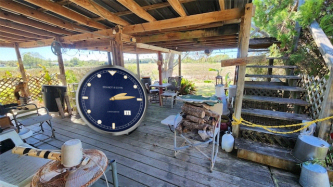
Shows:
2,14
